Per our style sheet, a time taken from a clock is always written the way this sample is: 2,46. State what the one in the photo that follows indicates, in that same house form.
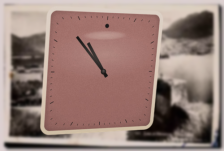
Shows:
10,53
